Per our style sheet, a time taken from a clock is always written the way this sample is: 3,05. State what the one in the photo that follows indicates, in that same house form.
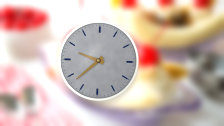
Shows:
9,38
